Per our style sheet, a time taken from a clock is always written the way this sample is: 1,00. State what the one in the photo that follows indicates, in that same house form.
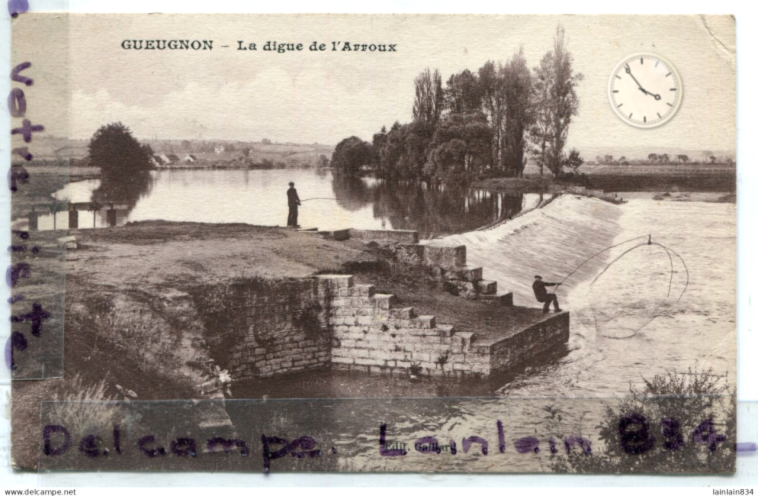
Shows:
3,54
